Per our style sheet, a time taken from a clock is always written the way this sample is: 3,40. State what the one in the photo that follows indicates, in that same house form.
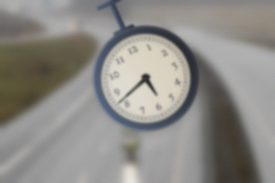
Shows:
5,42
